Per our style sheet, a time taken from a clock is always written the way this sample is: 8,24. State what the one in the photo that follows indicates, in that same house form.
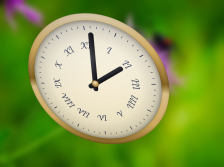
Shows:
2,01
